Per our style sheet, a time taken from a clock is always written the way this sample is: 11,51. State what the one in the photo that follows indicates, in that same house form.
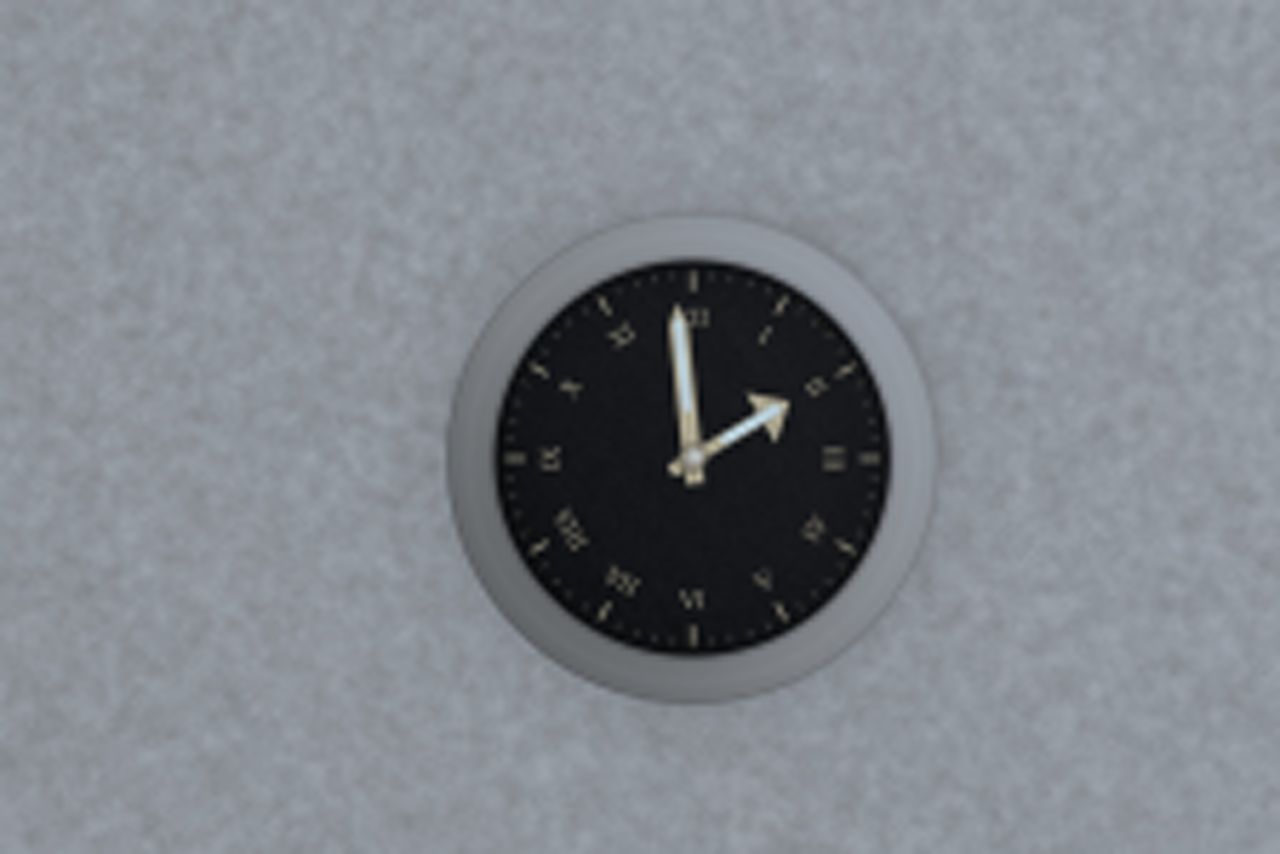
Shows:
1,59
